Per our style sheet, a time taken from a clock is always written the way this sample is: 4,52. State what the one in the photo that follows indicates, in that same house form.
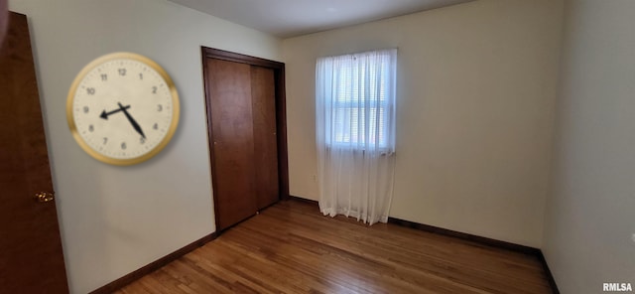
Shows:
8,24
